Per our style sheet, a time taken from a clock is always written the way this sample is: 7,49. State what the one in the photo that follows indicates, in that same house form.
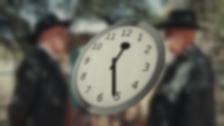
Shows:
12,26
